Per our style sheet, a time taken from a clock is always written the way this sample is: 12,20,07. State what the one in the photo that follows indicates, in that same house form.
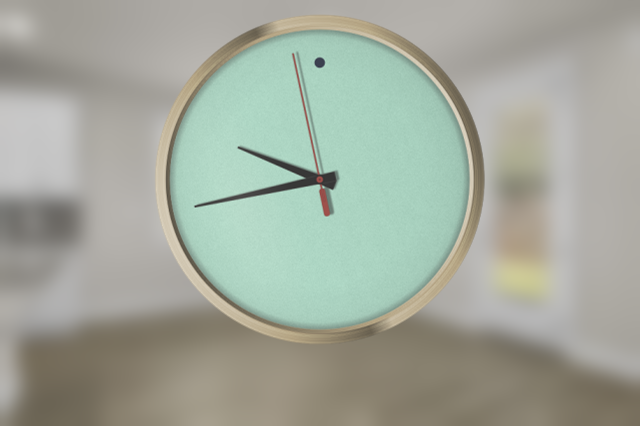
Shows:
9,42,58
